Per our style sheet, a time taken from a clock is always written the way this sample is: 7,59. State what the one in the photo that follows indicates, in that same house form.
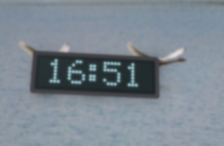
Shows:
16,51
